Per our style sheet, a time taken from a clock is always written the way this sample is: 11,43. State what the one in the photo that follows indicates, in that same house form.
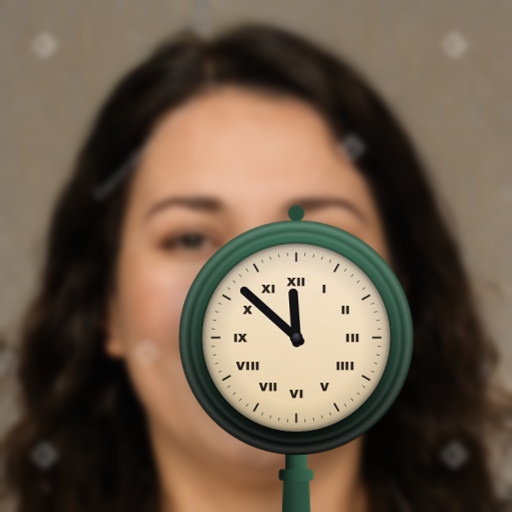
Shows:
11,52
